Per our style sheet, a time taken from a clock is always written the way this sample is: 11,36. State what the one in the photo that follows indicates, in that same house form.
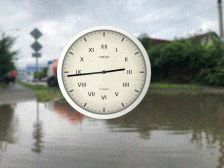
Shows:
2,44
